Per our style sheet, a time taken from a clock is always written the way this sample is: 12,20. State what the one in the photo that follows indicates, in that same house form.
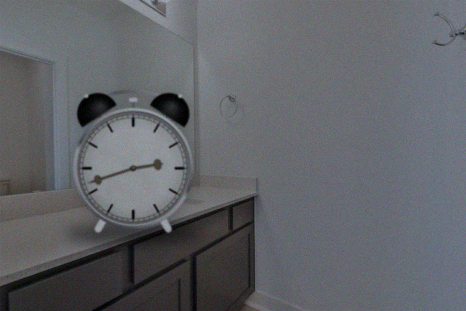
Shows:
2,42
